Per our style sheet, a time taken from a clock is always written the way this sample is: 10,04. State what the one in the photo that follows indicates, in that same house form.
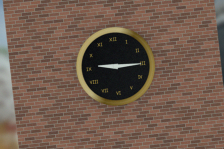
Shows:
9,15
